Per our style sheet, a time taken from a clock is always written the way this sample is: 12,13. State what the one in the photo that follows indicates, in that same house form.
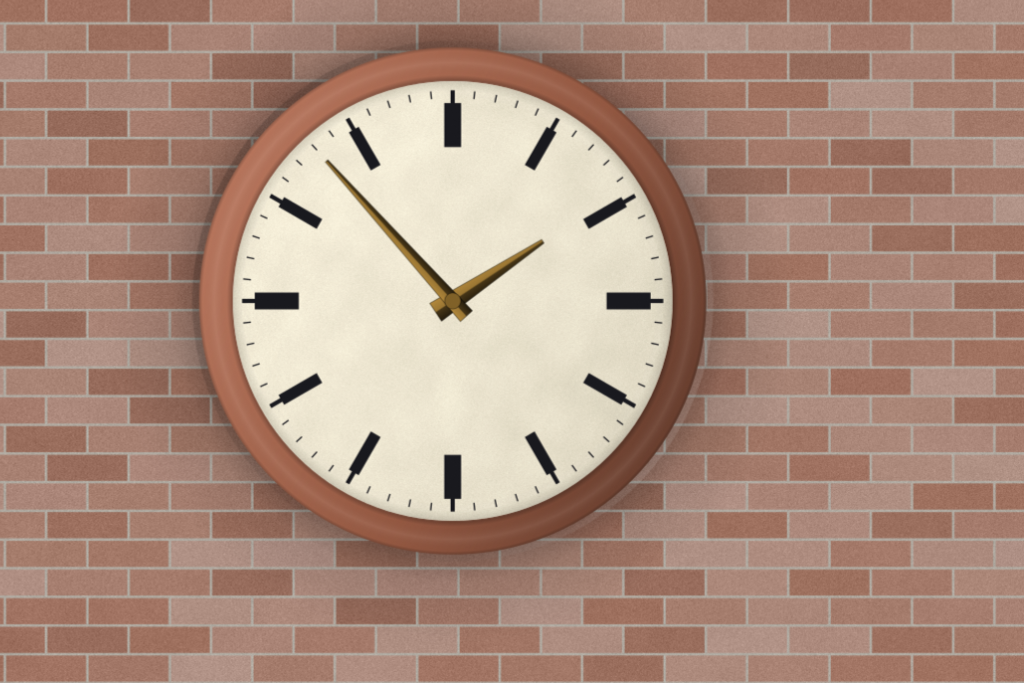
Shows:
1,53
